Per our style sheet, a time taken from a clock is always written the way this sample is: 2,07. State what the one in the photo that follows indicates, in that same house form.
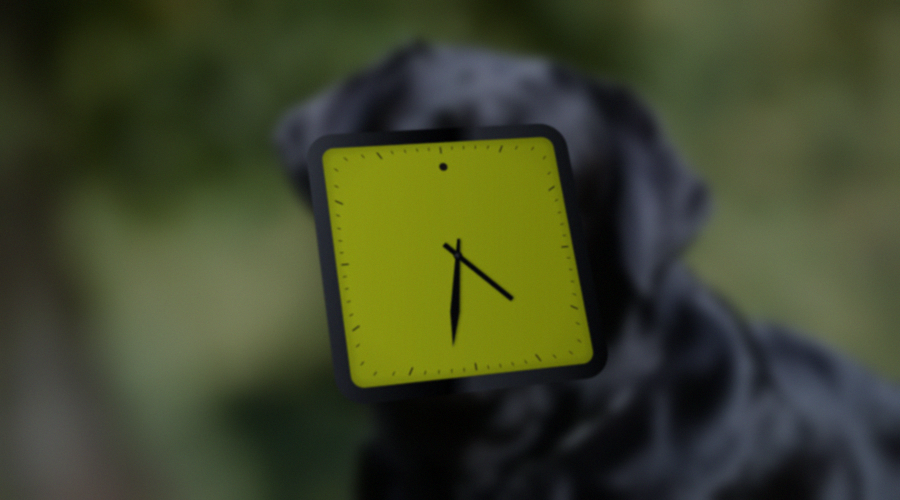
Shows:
4,32
